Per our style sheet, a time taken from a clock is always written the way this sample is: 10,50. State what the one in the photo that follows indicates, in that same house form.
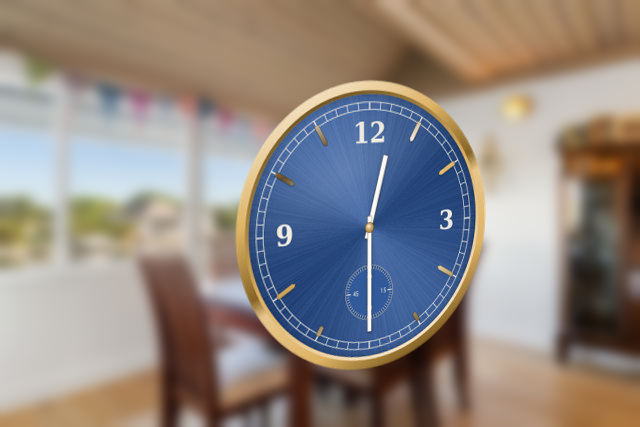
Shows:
12,30
